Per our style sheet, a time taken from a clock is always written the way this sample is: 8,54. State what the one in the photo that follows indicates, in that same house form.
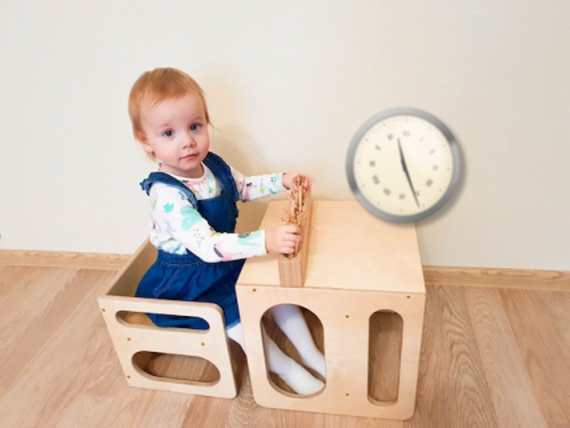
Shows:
11,26
